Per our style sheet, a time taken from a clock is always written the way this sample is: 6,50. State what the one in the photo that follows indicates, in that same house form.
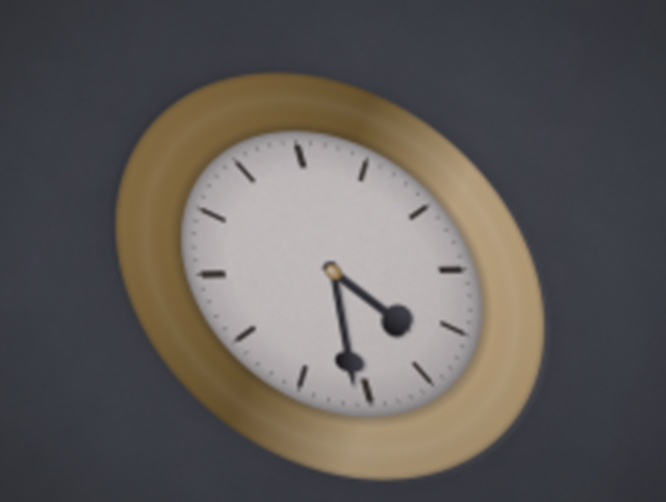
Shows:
4,31
